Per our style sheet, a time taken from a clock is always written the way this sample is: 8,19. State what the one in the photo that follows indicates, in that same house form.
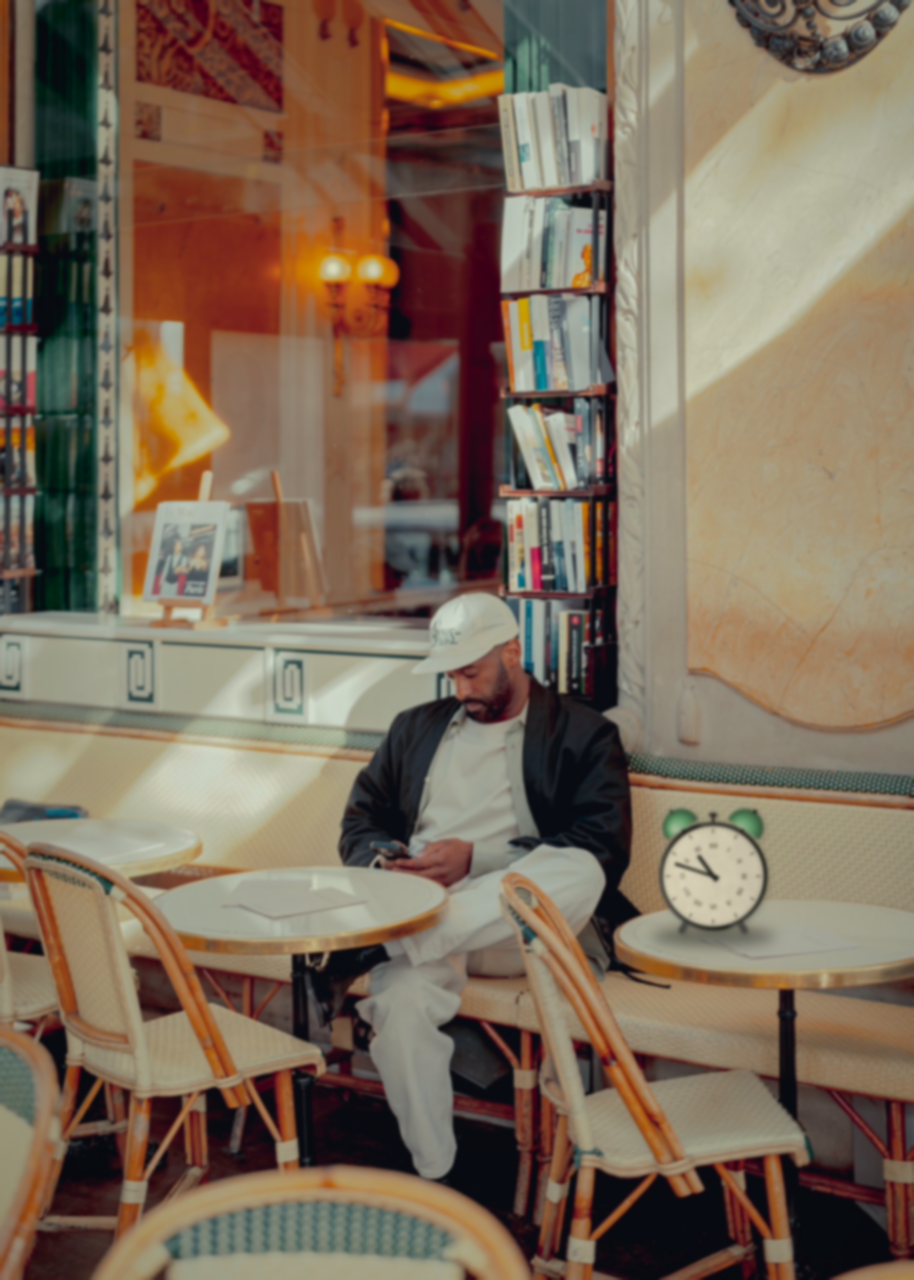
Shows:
10,48
